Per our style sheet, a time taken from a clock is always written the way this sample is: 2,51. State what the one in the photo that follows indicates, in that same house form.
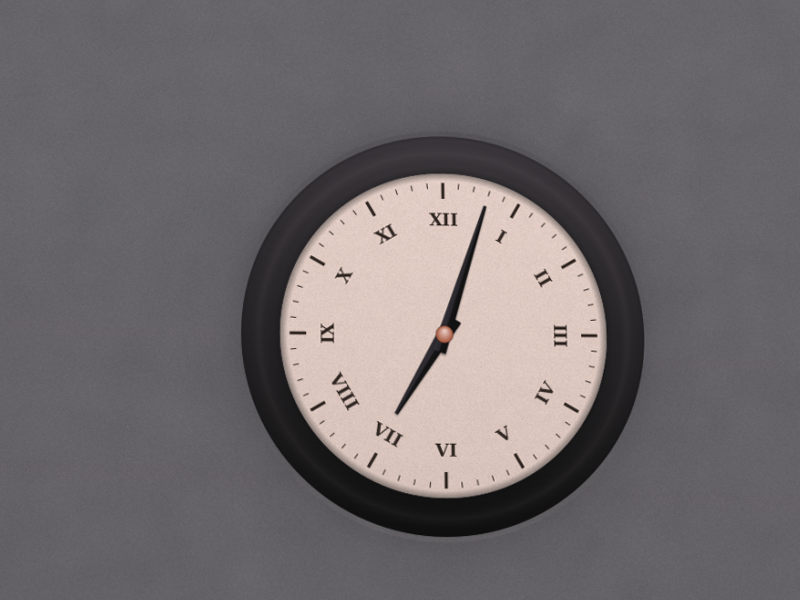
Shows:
7,03
